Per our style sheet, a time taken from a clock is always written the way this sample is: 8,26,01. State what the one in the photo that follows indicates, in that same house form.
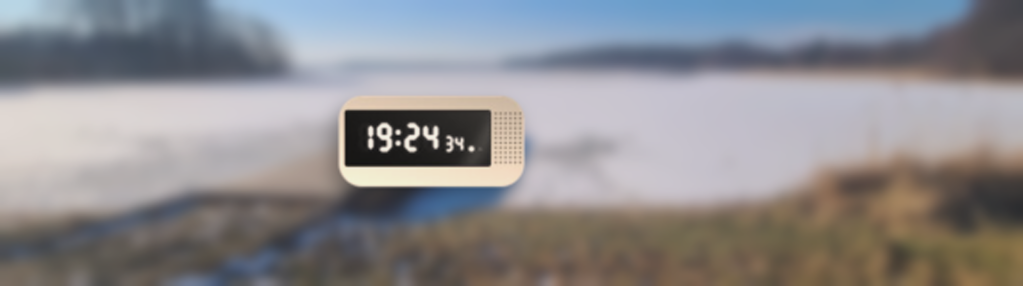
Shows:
19,24,34
